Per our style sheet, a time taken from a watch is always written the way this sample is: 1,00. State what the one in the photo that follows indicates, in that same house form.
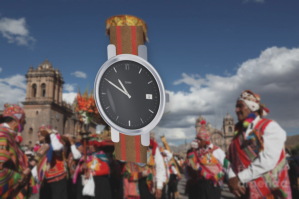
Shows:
10,50
